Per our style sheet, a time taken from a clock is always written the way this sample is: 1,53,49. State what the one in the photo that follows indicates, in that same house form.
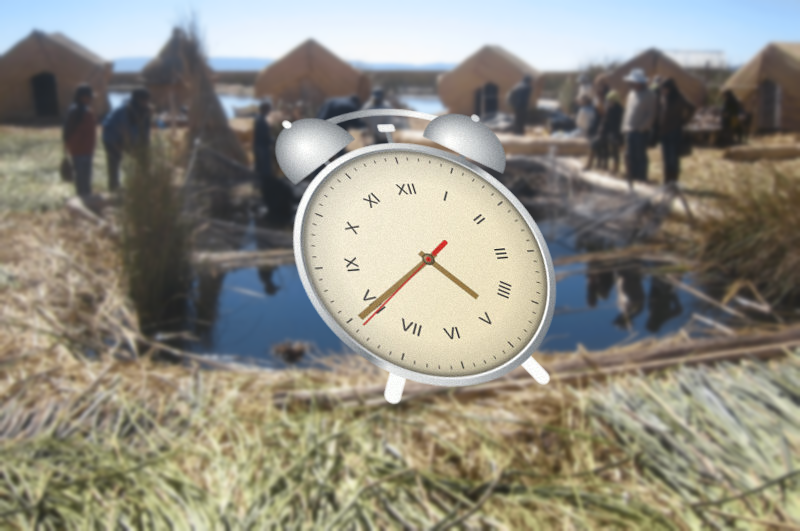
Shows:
4,39,39
